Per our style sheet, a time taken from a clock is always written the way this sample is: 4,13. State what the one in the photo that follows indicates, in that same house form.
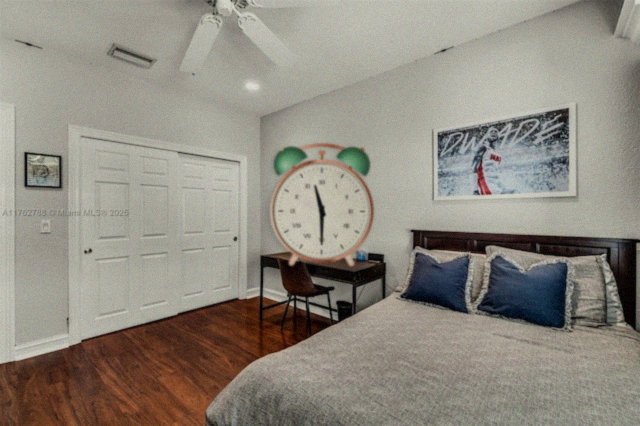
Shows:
11,30
